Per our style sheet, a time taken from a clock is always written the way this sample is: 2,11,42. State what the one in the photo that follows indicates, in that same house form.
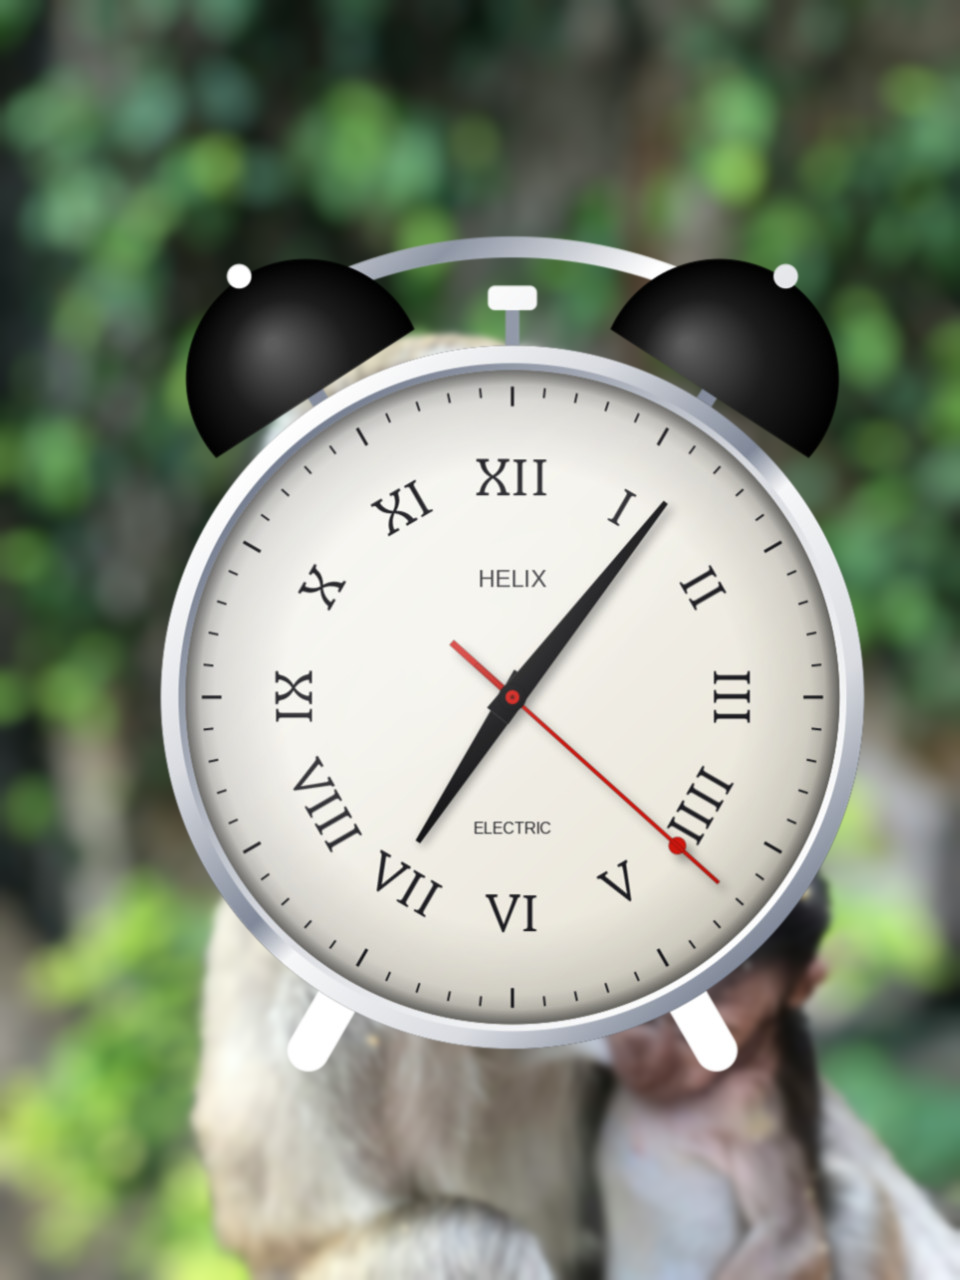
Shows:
7,06,22
